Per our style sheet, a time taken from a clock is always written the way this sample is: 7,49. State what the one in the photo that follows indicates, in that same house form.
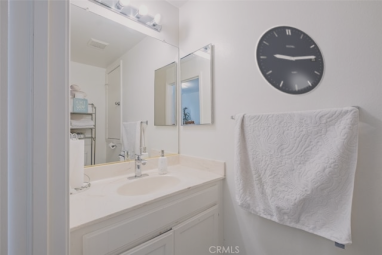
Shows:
9,14
